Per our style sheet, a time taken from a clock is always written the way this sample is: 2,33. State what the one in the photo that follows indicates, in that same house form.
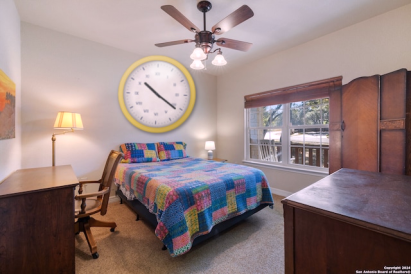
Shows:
10,21
